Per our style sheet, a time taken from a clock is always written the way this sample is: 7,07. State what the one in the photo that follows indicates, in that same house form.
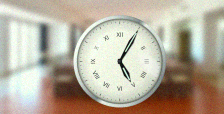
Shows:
5,05
